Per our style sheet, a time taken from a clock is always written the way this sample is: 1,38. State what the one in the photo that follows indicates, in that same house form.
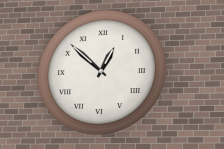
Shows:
12,52
